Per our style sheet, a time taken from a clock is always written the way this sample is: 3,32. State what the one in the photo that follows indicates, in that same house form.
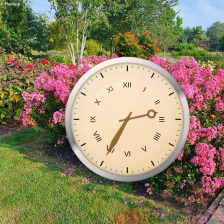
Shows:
2,35
